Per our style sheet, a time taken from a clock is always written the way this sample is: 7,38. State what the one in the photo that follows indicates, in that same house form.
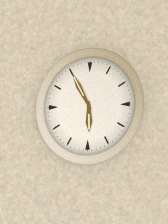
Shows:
5,55
